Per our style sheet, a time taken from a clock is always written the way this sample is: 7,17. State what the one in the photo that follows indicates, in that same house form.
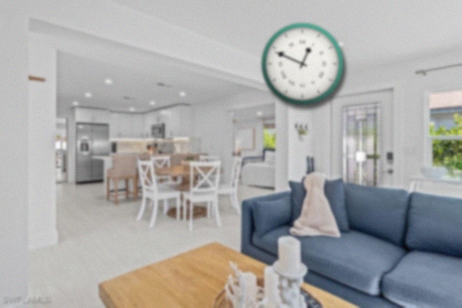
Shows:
12,49
